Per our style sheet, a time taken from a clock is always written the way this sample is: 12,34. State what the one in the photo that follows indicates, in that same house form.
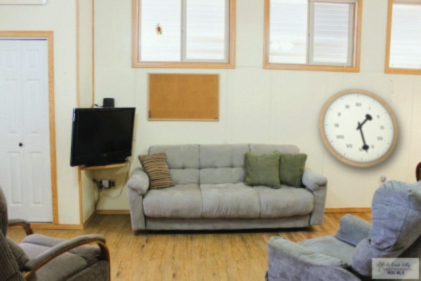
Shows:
1,28
